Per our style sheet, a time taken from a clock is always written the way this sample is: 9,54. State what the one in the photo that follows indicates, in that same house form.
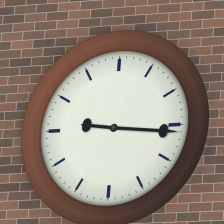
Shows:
9,16
